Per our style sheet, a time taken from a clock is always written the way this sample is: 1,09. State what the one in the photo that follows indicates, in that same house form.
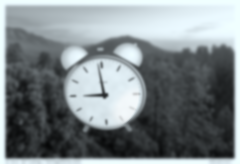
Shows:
8,59
